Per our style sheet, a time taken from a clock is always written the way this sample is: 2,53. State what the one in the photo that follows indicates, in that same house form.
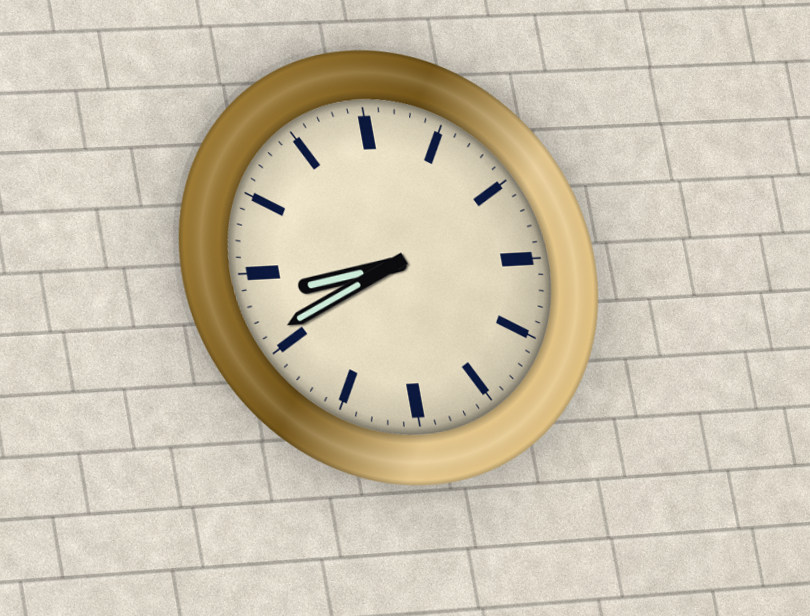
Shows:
8,41
